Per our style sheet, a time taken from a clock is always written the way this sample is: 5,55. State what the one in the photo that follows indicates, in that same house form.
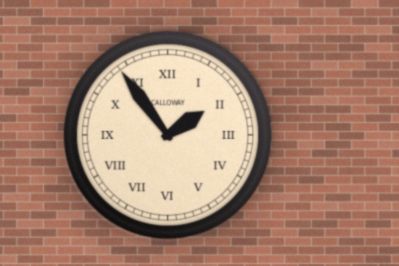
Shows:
1,54
